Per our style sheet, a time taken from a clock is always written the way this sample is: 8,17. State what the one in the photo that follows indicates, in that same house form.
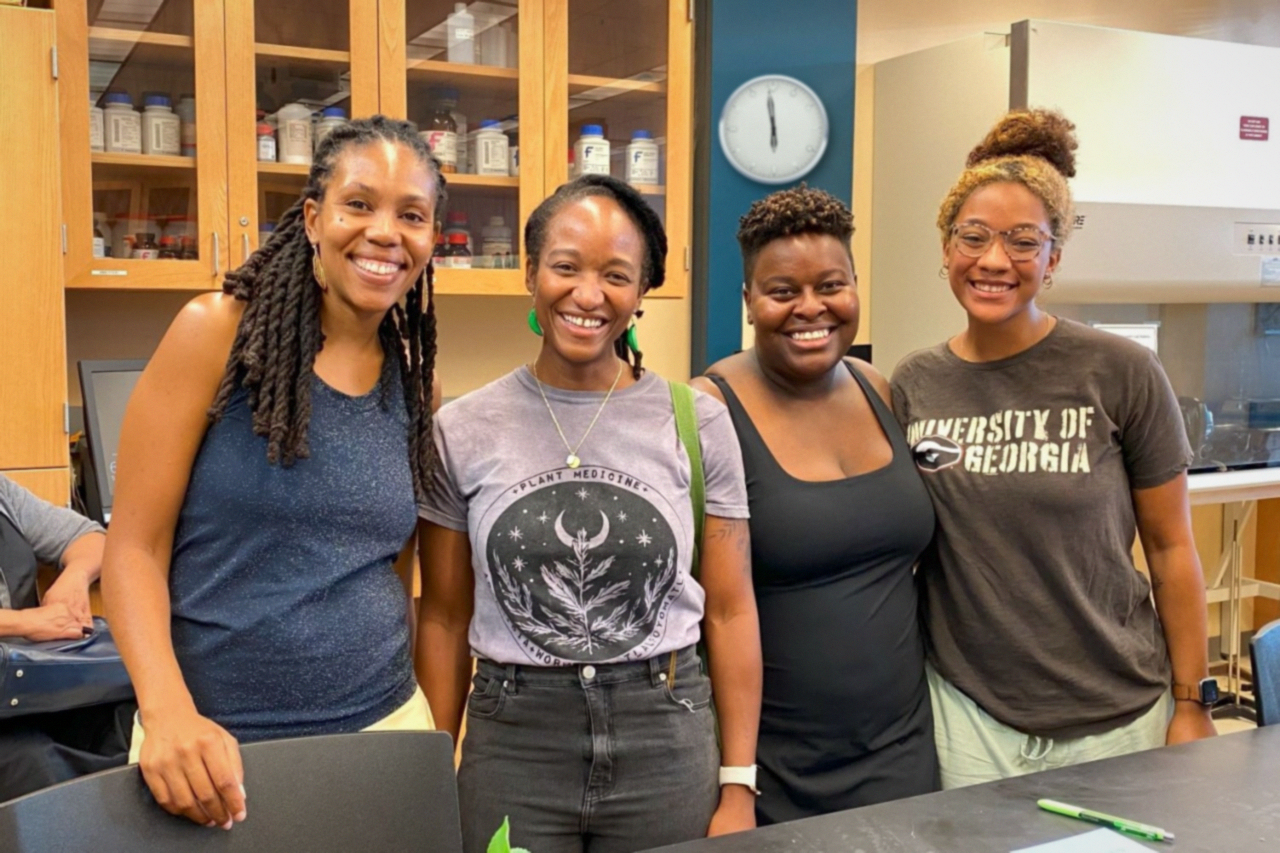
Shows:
5,59
